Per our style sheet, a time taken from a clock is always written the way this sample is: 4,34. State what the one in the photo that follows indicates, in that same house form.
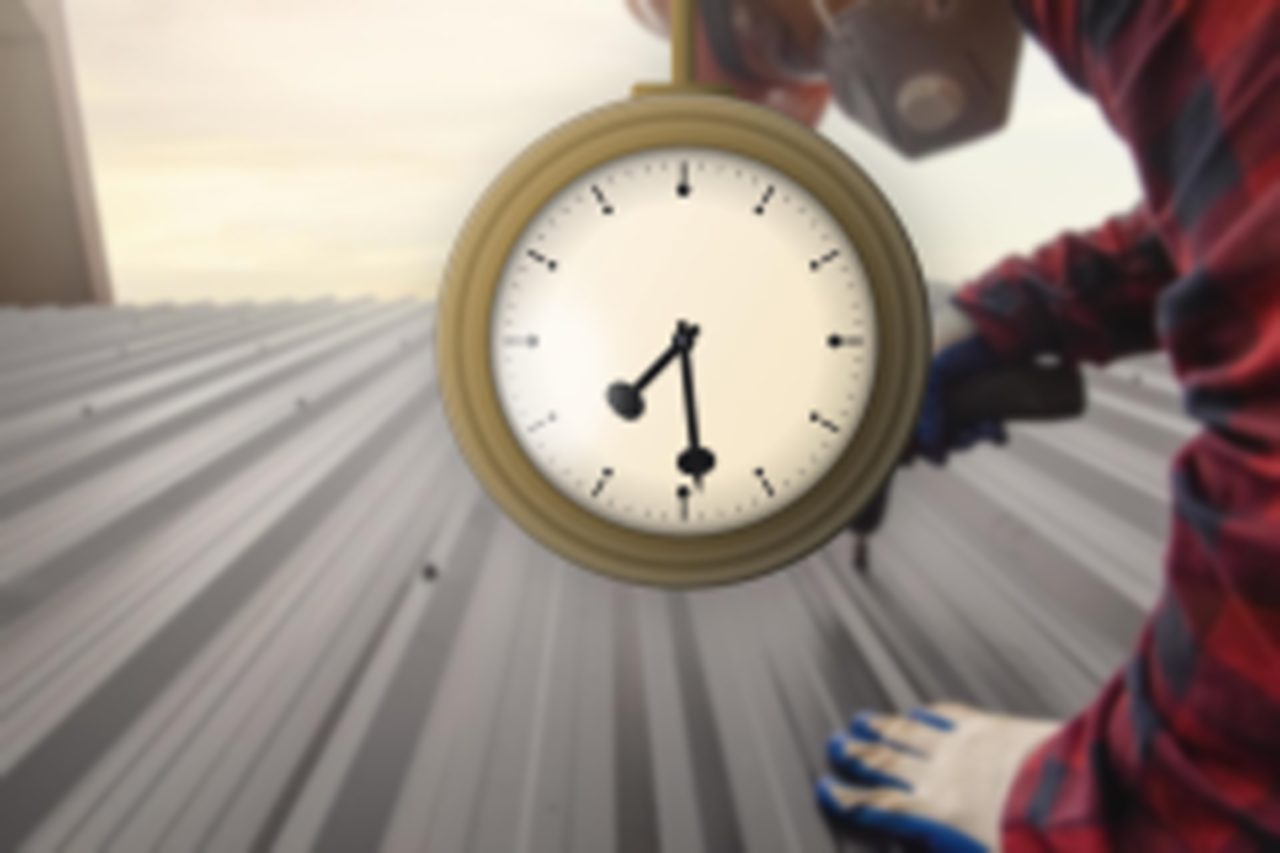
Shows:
7,29
